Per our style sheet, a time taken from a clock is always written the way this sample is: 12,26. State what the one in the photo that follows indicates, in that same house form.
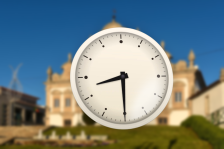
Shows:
8,30
